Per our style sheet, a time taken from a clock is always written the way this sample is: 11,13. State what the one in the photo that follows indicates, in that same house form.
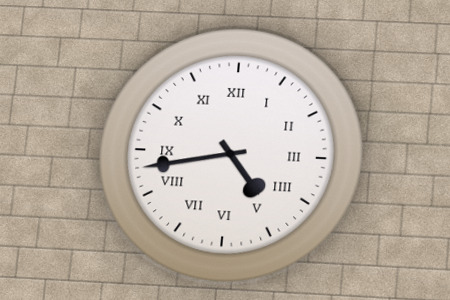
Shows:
4,43
